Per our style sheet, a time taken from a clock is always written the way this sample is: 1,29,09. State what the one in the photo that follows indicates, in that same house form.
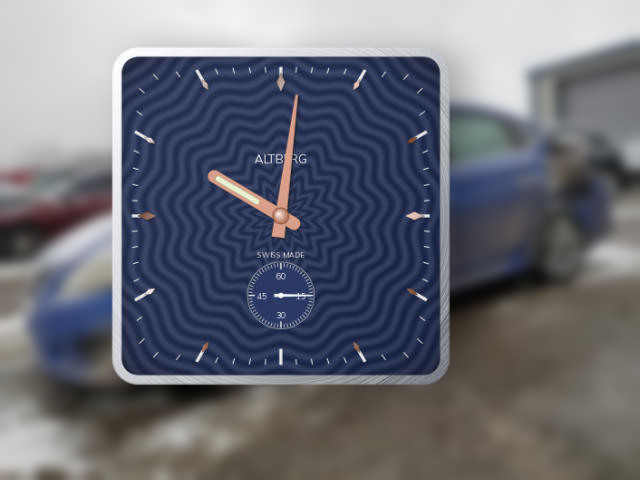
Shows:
10,01,15
